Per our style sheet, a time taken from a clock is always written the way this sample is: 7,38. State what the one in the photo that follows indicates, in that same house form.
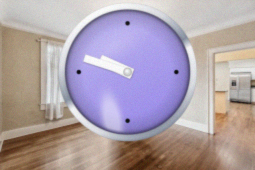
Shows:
9,48
